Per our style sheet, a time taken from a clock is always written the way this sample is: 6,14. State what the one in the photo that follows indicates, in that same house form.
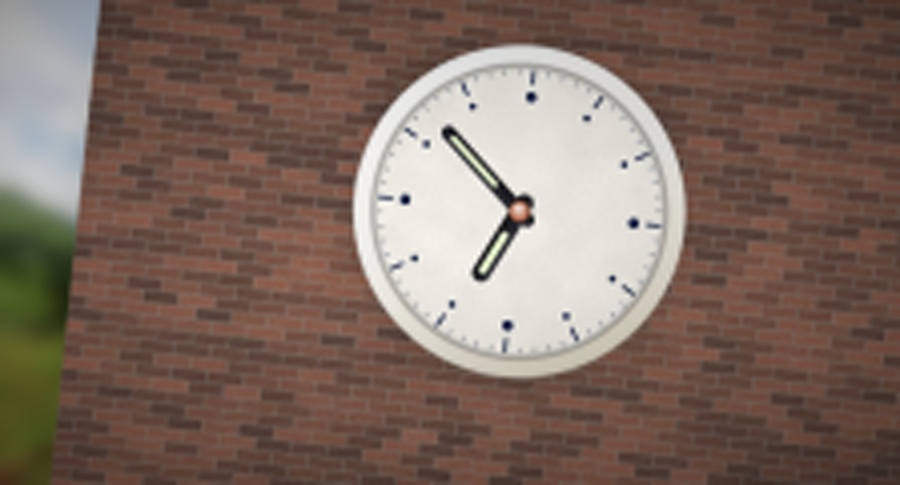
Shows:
6,52
